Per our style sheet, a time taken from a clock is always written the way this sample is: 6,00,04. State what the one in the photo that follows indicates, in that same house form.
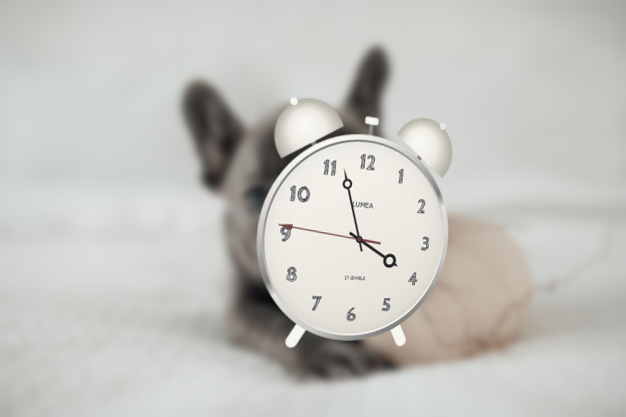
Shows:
3,56,46
